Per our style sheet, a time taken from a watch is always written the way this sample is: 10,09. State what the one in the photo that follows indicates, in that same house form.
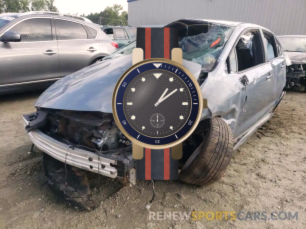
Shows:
1,09
